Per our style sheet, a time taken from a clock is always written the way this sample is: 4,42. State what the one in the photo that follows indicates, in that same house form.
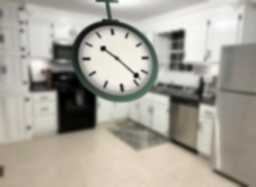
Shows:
10,23
